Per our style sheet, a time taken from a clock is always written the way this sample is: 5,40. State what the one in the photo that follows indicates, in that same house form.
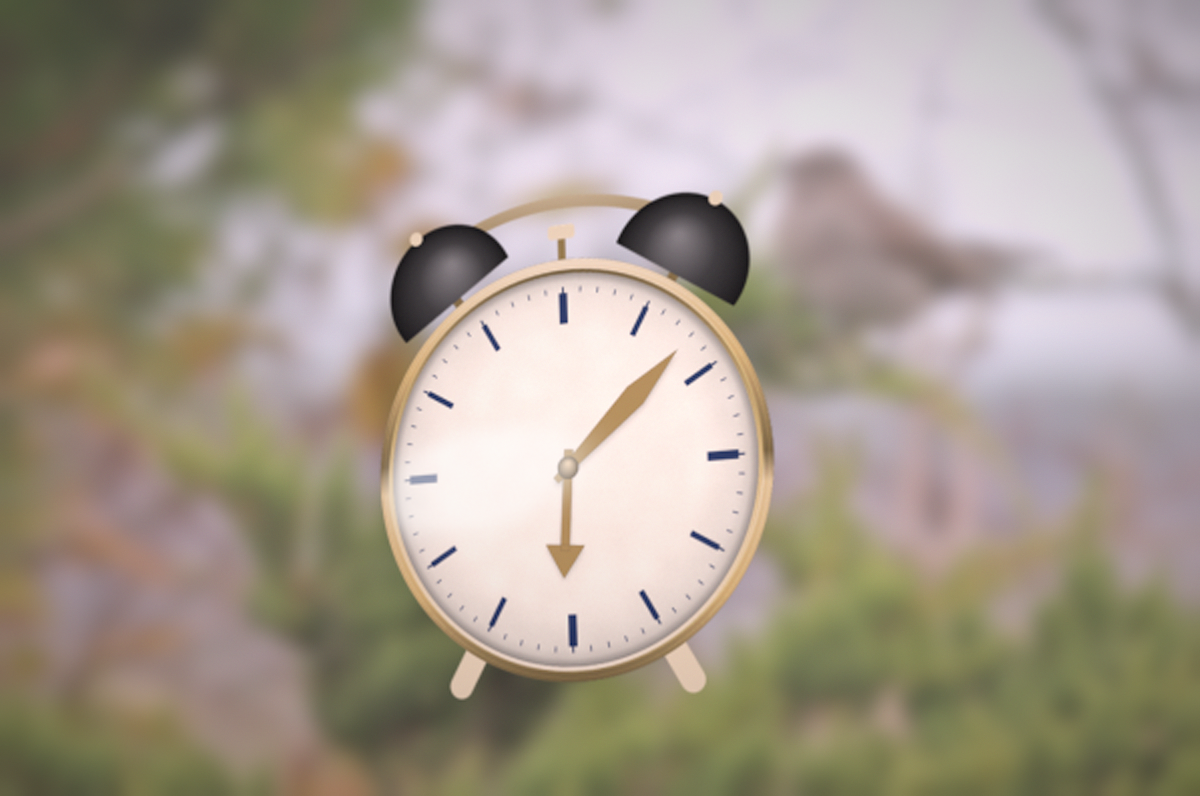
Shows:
6,08
